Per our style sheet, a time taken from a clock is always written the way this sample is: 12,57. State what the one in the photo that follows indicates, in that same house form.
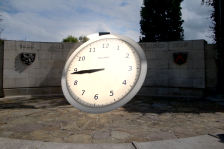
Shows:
8,44
